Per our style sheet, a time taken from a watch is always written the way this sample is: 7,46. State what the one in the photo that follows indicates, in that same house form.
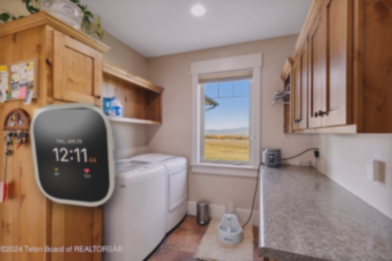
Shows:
12,11
